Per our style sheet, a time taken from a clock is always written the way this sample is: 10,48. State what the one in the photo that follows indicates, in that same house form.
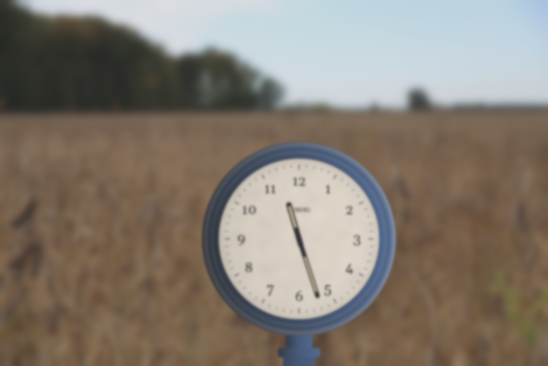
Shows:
11,27
